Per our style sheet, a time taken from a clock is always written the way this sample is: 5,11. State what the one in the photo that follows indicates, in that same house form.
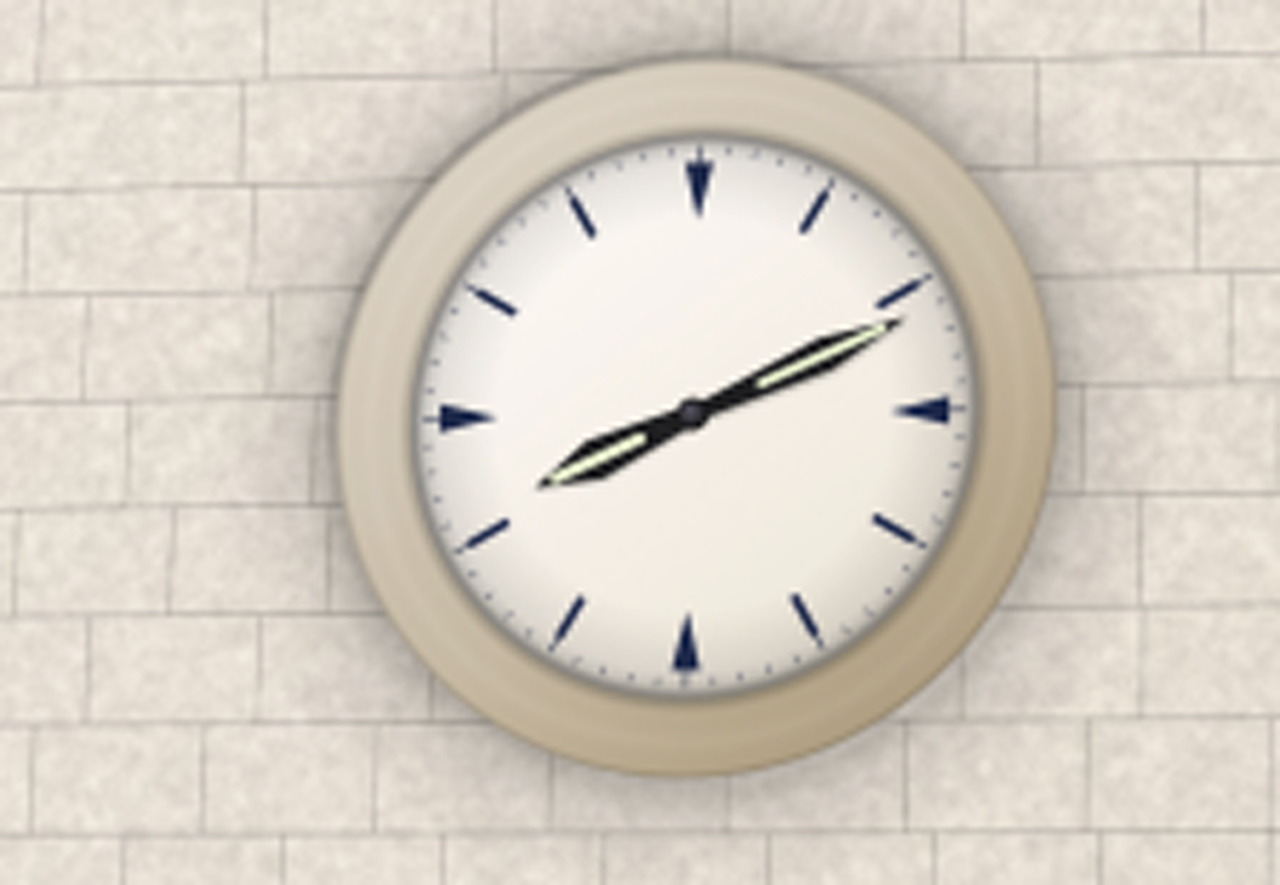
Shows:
8,11
